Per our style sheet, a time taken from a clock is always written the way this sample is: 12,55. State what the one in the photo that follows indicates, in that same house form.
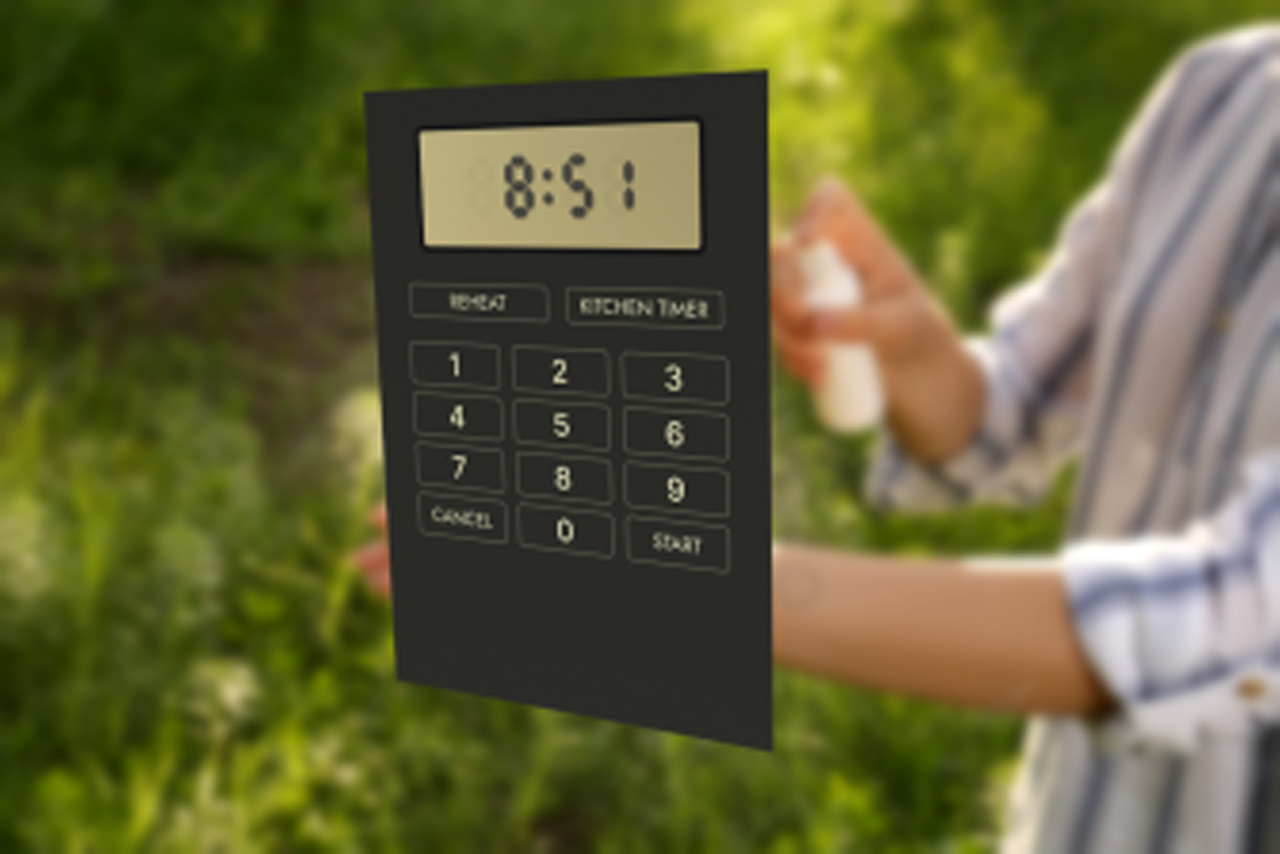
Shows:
8,51
